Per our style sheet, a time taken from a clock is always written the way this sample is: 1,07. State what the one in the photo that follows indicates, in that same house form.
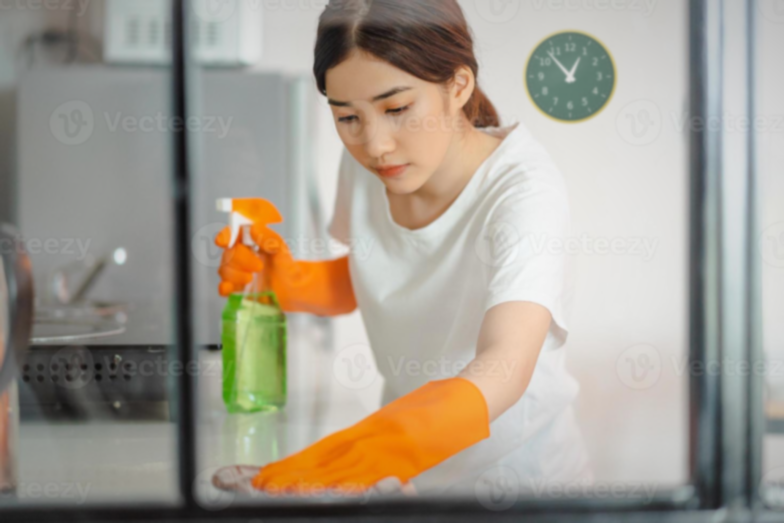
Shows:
12,53
